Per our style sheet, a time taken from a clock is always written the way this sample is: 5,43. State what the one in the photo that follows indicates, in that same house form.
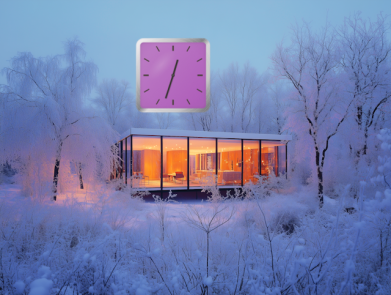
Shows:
12,33
